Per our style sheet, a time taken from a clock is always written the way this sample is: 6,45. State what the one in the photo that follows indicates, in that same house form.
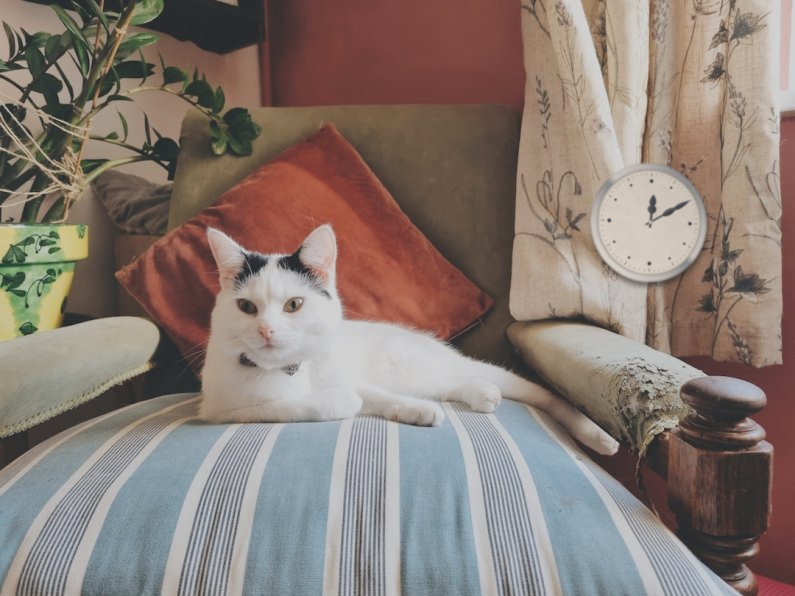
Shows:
12,10
